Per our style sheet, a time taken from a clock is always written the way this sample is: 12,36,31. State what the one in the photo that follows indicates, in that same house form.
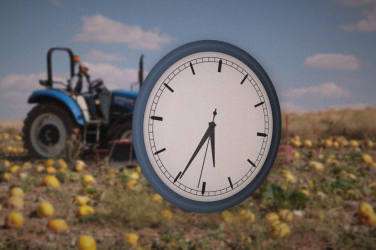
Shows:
5,34,31
